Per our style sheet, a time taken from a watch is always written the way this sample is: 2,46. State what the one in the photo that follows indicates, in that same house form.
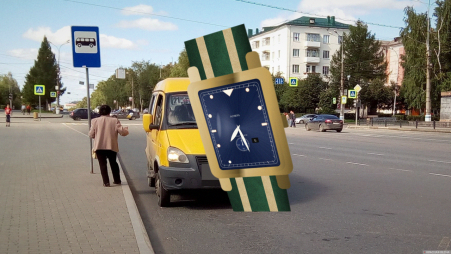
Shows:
7,28
